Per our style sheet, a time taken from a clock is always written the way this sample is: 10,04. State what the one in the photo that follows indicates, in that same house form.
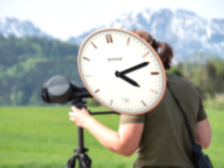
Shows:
4,12
